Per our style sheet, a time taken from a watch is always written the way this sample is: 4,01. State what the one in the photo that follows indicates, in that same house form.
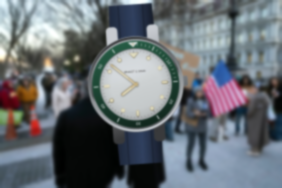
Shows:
7,52
